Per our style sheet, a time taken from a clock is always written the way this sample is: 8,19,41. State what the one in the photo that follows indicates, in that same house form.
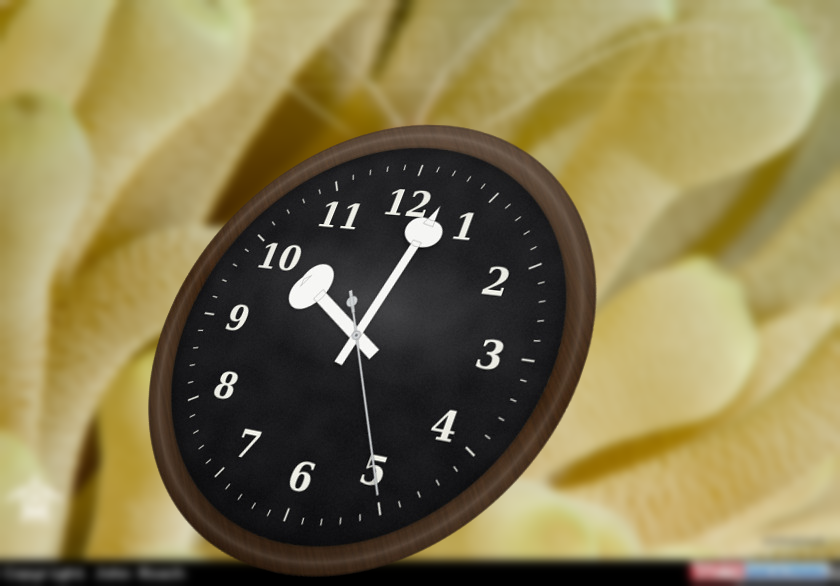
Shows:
10,02,25
